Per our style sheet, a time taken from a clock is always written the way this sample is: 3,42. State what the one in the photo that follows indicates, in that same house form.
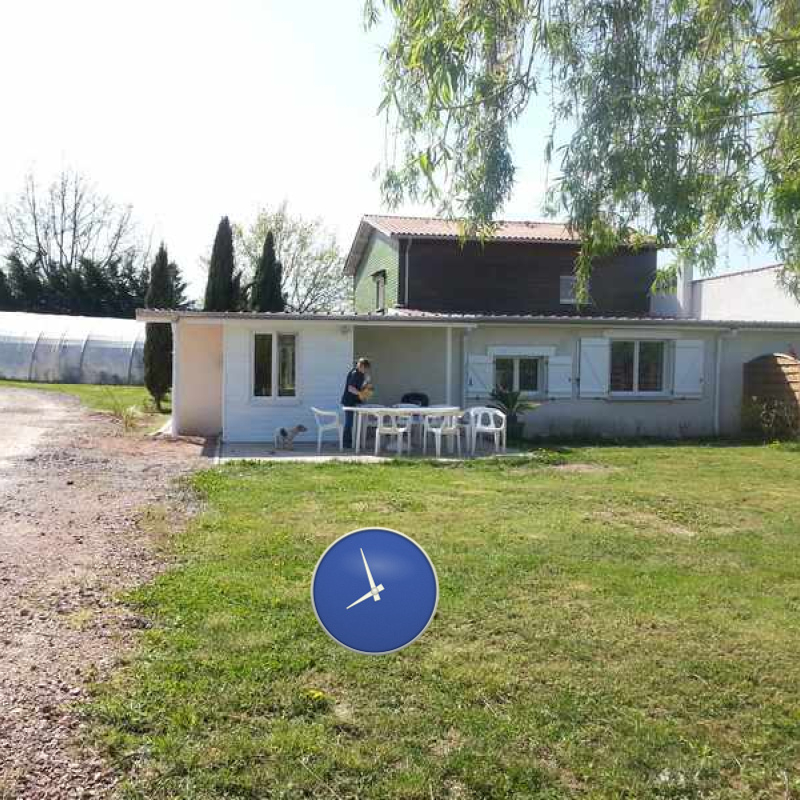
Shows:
7,57
